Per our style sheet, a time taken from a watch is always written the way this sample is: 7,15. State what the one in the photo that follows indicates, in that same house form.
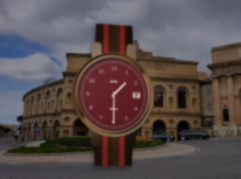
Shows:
1,30
